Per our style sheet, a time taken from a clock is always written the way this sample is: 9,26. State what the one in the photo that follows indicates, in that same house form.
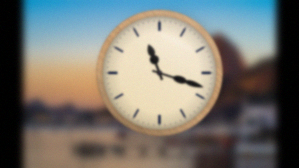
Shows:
11,18
